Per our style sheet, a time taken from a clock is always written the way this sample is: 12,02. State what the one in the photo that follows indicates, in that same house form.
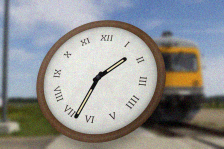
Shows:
1,33
